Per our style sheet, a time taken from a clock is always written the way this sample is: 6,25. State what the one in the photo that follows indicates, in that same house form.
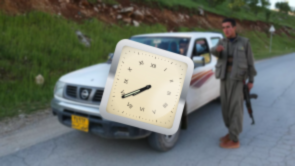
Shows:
7,39
